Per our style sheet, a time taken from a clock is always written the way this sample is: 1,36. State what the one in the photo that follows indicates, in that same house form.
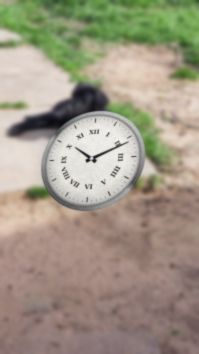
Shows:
10,11
